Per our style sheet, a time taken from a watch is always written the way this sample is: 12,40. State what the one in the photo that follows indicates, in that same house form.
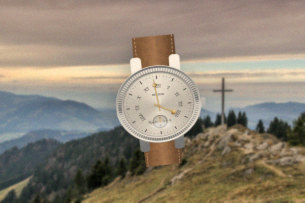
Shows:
3,59
